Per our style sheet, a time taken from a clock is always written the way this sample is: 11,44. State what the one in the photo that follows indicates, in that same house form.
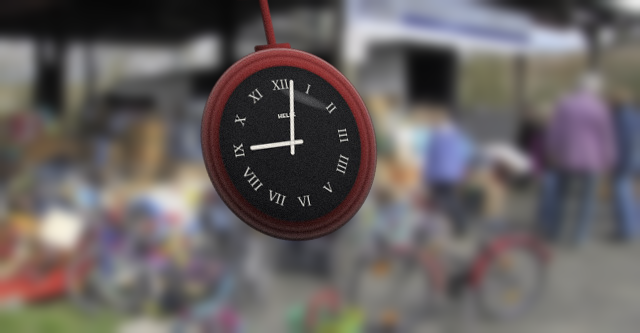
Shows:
9,02
